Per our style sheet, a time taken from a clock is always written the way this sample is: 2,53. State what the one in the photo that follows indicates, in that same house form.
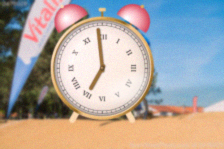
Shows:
6,59
